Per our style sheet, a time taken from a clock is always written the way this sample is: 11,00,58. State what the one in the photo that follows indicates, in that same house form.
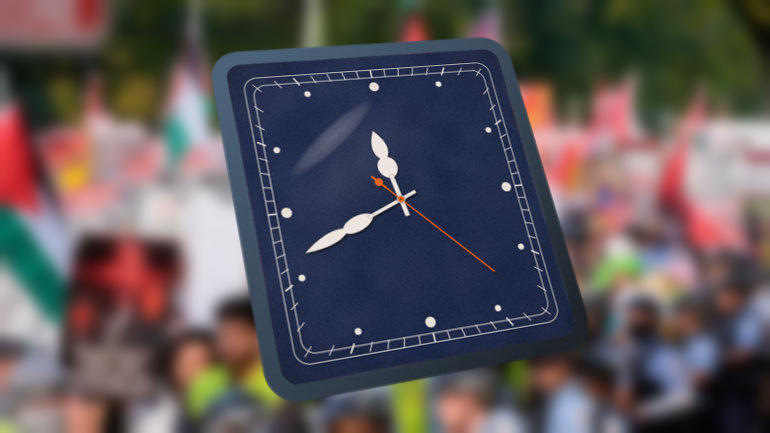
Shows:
11,41,23
